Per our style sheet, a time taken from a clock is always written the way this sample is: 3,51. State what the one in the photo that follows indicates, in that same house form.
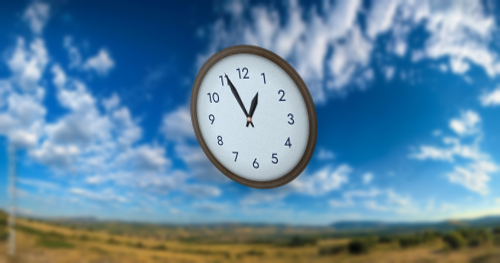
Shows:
12,56
